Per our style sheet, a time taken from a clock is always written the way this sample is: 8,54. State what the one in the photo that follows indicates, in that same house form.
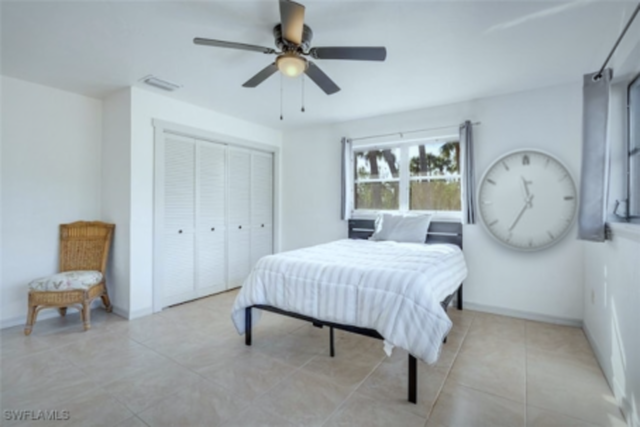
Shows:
11,36
